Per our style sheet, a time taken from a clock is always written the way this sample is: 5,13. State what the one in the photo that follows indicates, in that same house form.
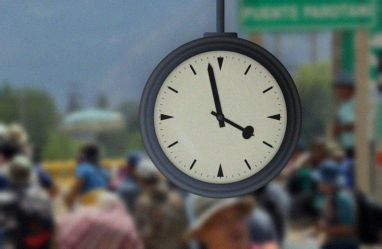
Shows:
3,58
